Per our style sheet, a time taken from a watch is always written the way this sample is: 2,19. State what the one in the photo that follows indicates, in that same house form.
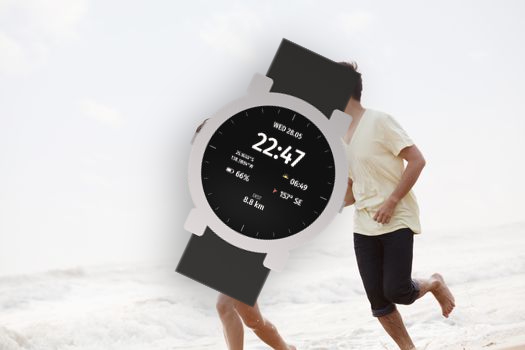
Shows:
22,47
